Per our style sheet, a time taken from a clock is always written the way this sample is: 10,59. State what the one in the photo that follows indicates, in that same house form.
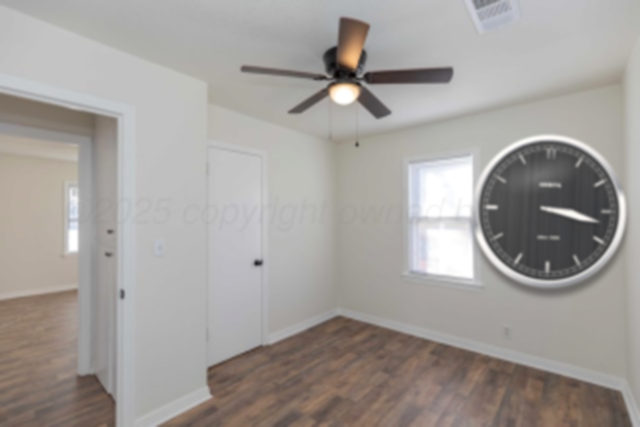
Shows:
3,17
